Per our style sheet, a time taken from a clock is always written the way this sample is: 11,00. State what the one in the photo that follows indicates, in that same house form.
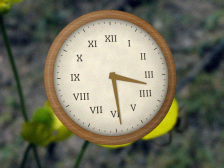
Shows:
3,29
